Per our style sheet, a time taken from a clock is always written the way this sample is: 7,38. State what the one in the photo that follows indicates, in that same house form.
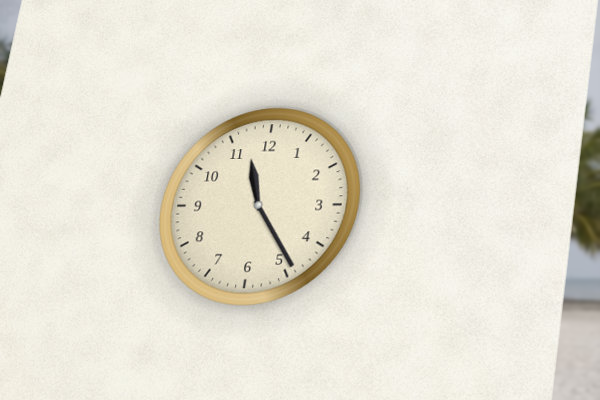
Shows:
11,24
